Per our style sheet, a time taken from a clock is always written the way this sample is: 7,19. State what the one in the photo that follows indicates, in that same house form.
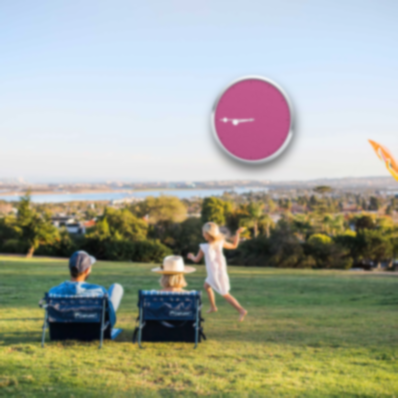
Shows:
8,45
